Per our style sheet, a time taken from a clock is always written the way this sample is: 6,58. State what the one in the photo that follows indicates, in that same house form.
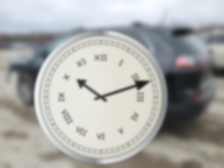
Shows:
10,12
